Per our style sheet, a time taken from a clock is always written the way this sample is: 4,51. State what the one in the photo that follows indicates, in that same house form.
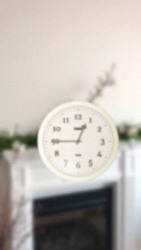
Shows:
12,45
